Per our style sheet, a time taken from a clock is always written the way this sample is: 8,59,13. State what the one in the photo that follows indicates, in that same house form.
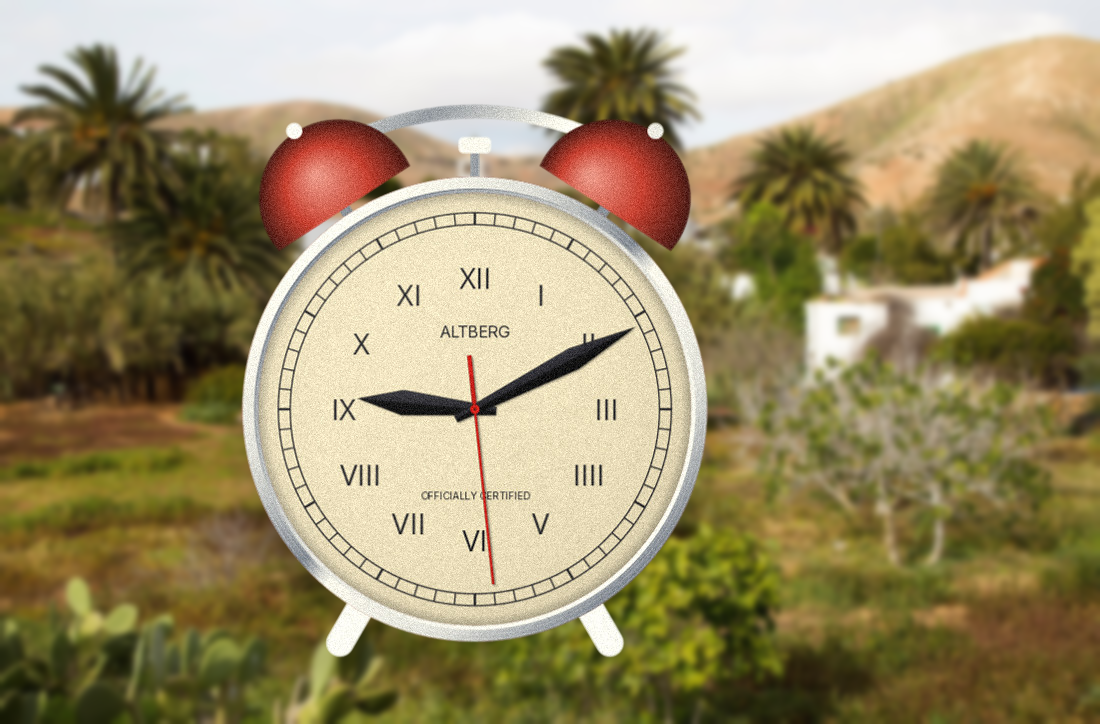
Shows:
9,10,29
